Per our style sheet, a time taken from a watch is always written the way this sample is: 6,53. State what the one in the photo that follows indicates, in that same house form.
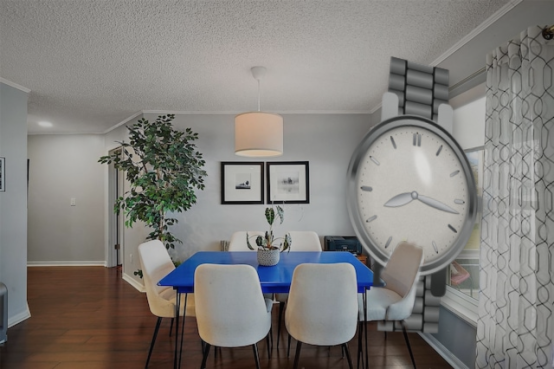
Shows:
8,17
